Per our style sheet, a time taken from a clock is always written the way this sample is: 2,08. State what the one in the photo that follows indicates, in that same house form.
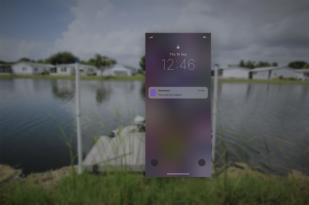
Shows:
12,46
